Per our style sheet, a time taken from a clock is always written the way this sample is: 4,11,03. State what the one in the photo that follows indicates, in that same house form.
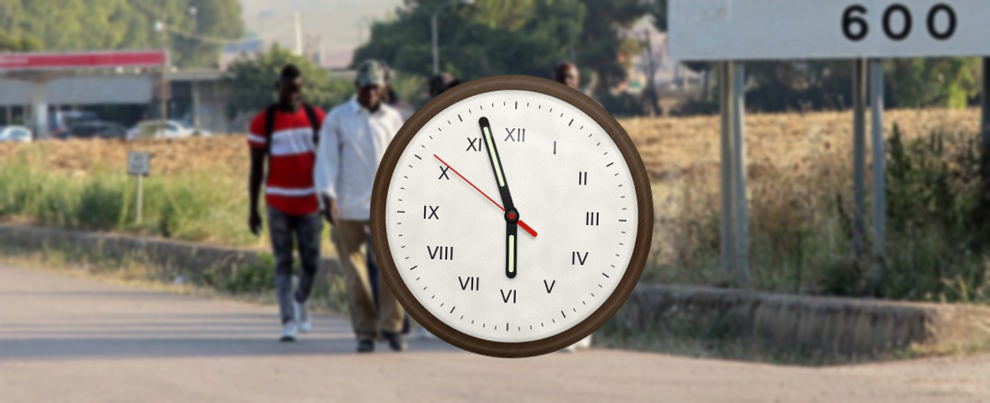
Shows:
5,56,51
